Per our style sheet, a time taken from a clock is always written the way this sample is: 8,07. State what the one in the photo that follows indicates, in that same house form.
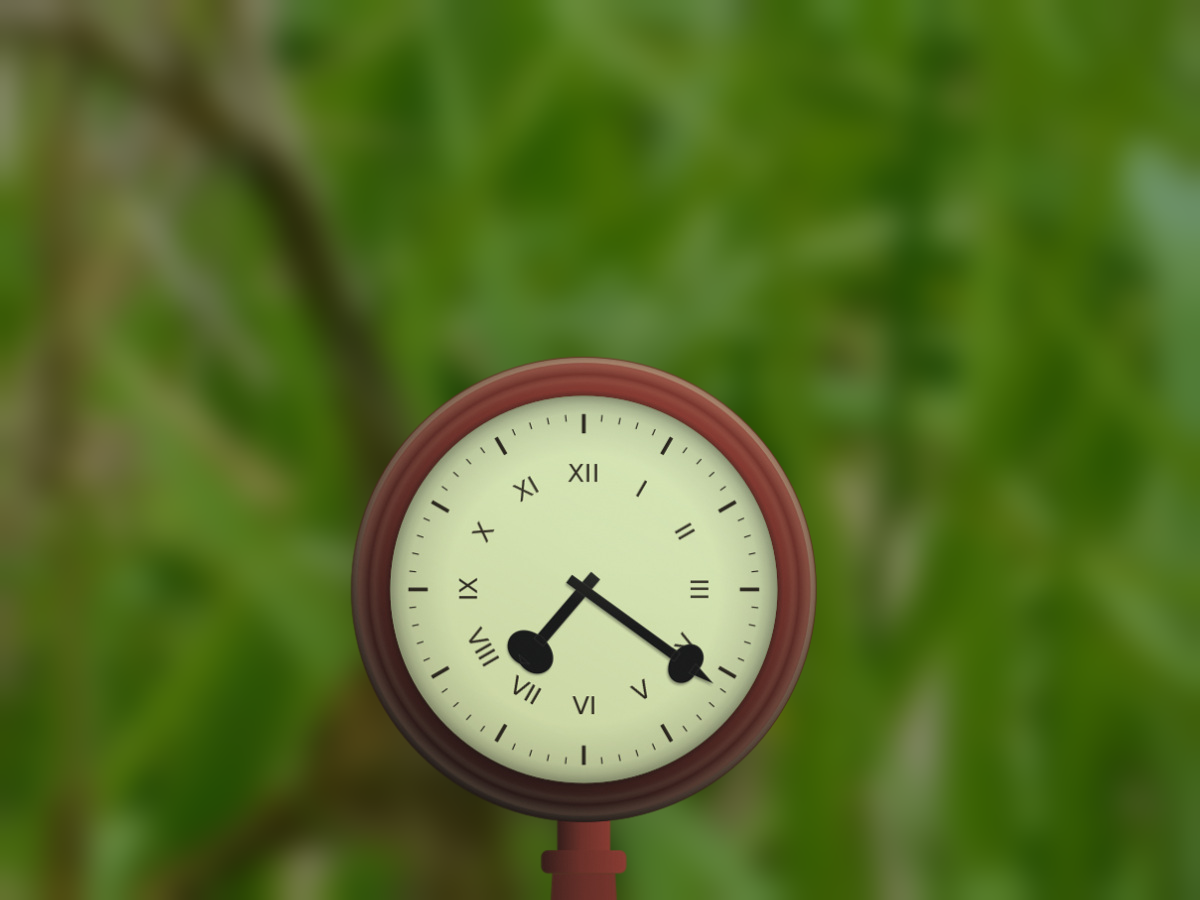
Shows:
7,21
